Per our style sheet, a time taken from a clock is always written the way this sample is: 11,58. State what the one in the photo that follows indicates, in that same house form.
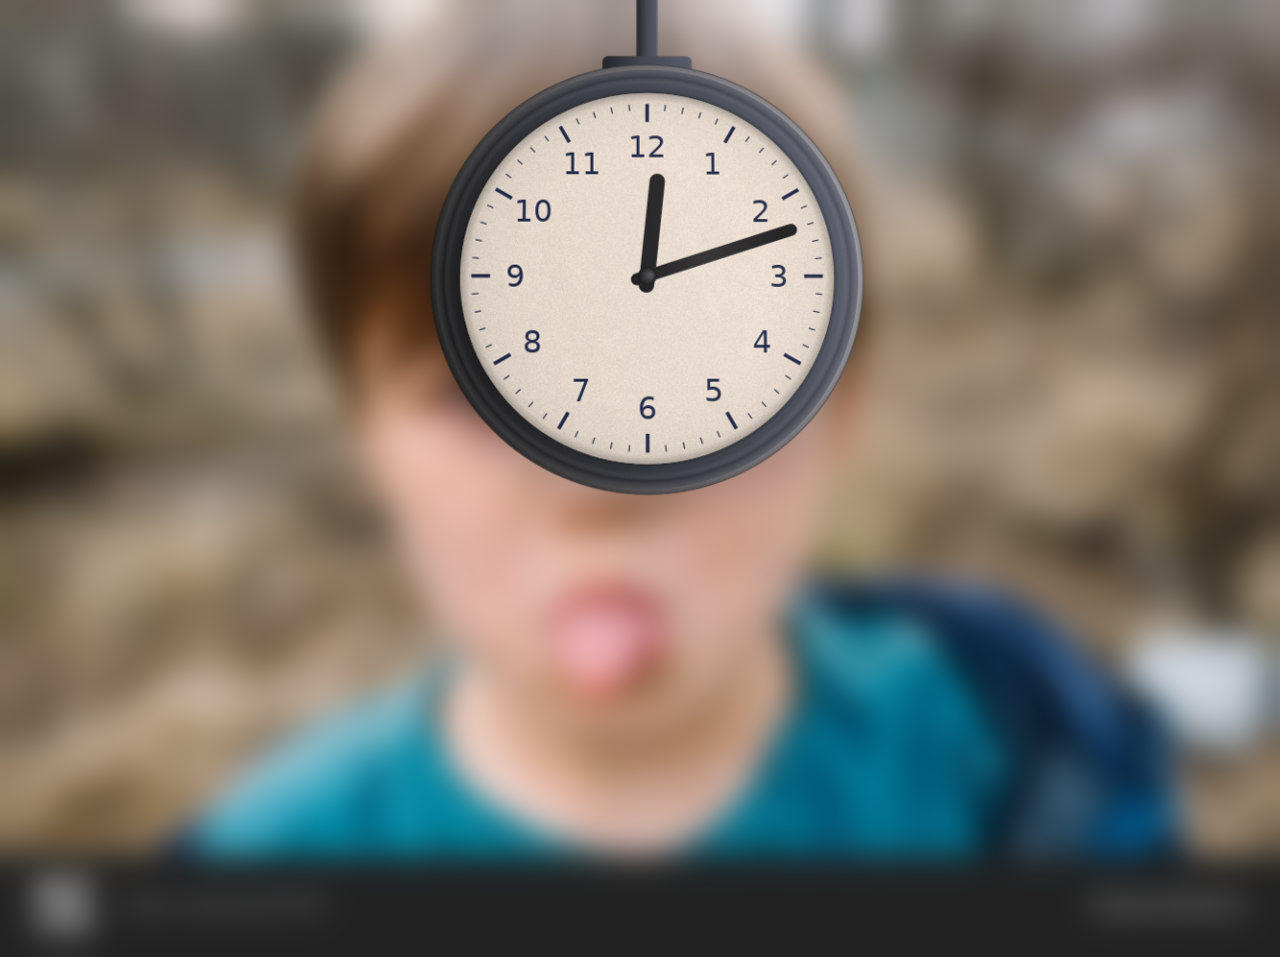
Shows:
12,12
